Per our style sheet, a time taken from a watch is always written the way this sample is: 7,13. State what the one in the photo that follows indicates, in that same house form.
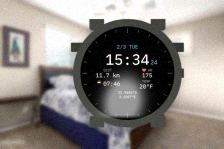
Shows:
15,34
